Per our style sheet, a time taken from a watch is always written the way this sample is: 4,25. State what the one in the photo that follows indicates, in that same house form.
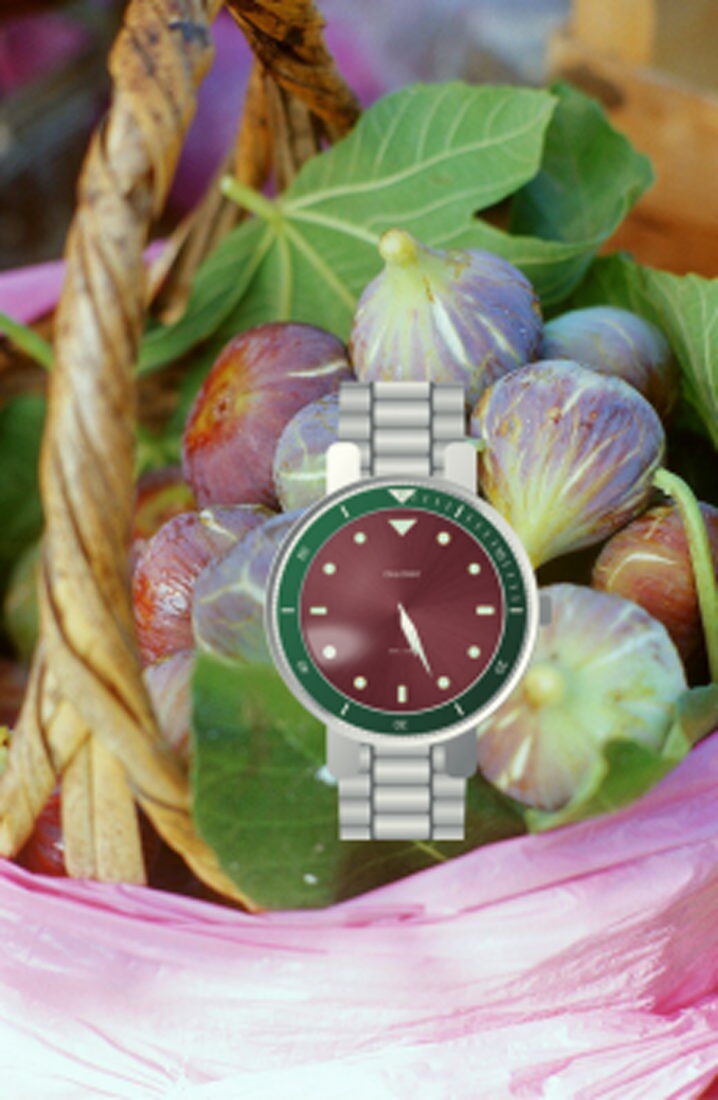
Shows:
5,26
